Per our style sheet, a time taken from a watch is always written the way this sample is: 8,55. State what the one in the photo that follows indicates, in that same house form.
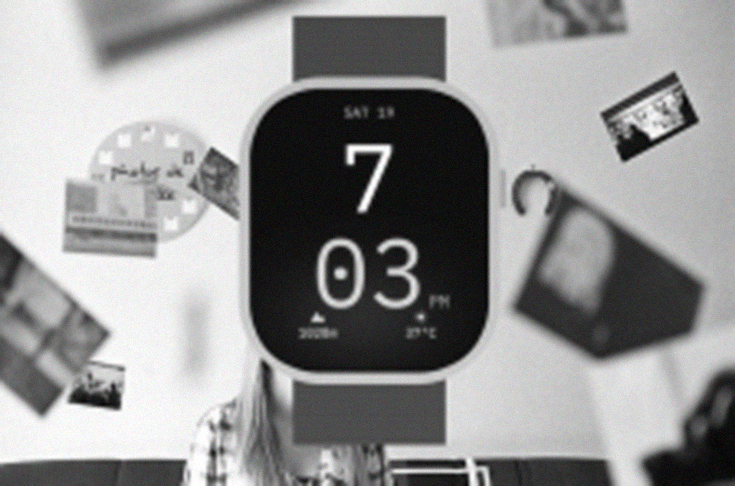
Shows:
7,03
